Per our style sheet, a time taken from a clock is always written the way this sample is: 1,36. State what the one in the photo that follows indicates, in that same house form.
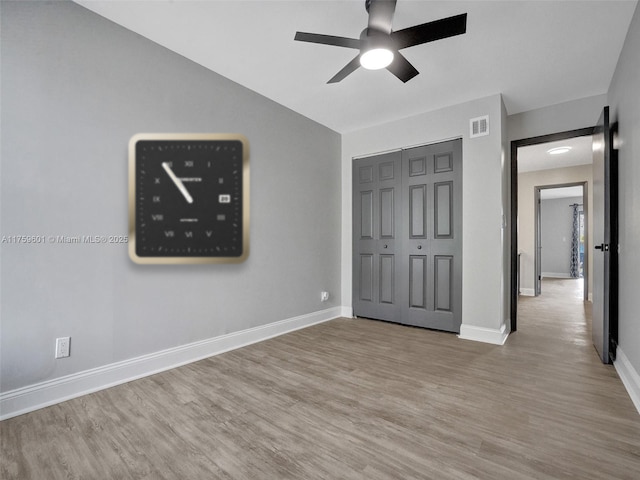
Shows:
10,54
